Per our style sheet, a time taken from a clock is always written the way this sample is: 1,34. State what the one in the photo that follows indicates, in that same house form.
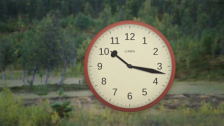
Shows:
10,17
